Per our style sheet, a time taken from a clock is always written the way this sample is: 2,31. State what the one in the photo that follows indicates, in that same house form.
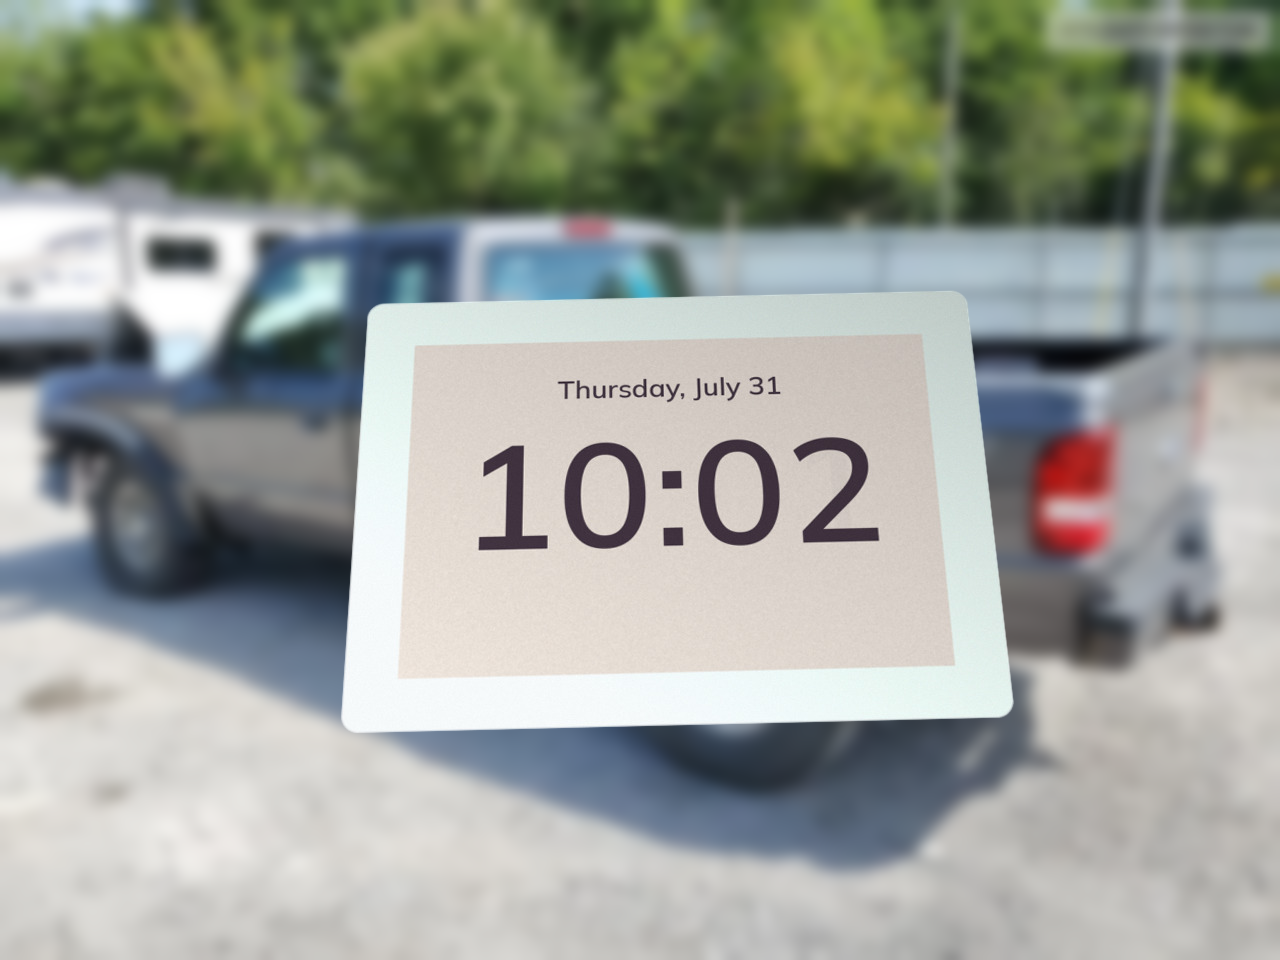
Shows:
10,02
